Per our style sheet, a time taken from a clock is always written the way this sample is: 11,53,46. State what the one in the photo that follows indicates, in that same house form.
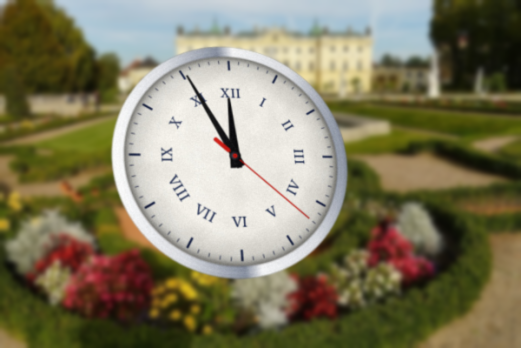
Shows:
11,55,22
